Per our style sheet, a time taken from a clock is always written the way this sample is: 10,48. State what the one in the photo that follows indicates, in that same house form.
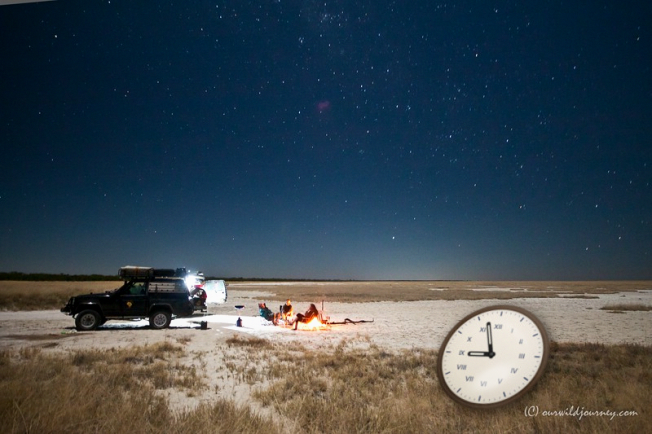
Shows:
8,57
